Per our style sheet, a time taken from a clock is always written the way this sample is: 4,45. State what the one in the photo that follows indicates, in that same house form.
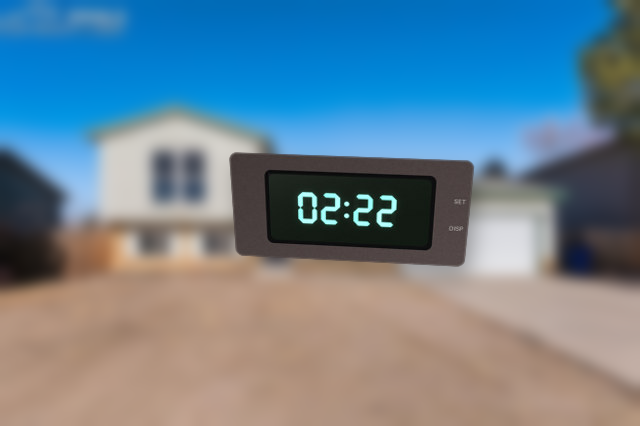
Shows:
2,22
